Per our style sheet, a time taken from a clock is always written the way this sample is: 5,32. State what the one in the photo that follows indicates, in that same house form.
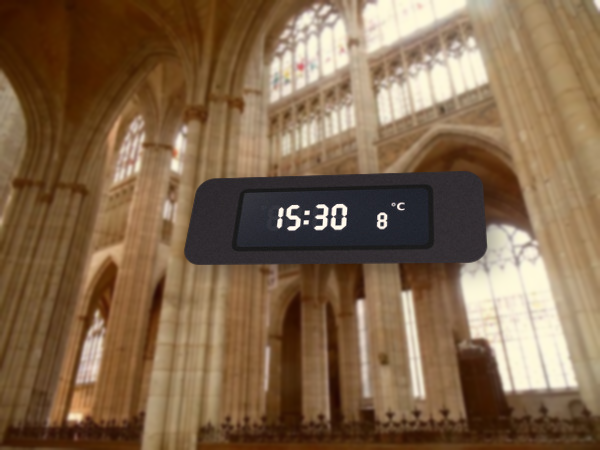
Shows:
15,30
